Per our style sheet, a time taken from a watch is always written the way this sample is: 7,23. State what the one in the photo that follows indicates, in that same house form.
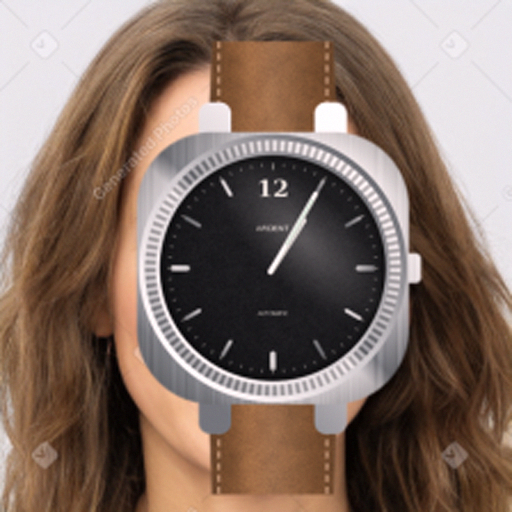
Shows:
1,05
